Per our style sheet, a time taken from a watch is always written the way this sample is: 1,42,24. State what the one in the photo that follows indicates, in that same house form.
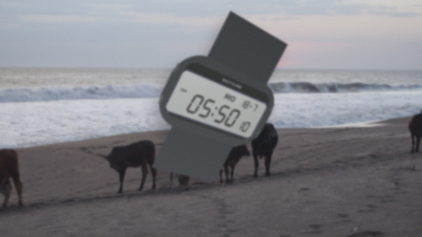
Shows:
5,50,10
